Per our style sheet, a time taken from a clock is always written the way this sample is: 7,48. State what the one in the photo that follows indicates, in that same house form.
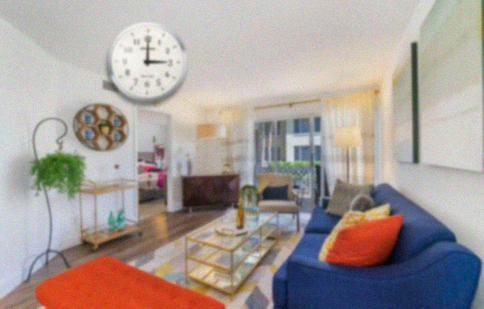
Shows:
3,00
